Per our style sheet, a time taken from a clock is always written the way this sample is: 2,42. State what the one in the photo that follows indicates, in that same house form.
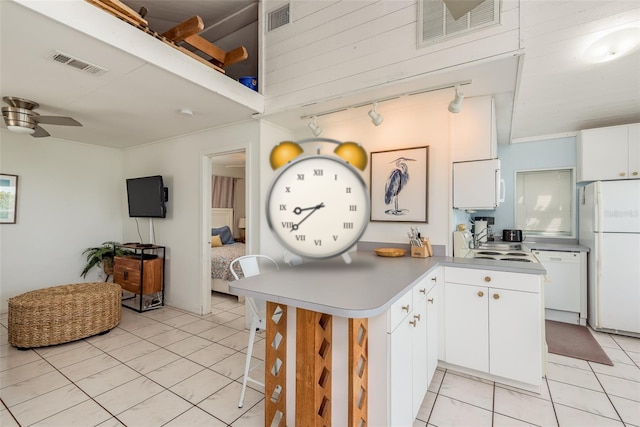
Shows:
8,38
